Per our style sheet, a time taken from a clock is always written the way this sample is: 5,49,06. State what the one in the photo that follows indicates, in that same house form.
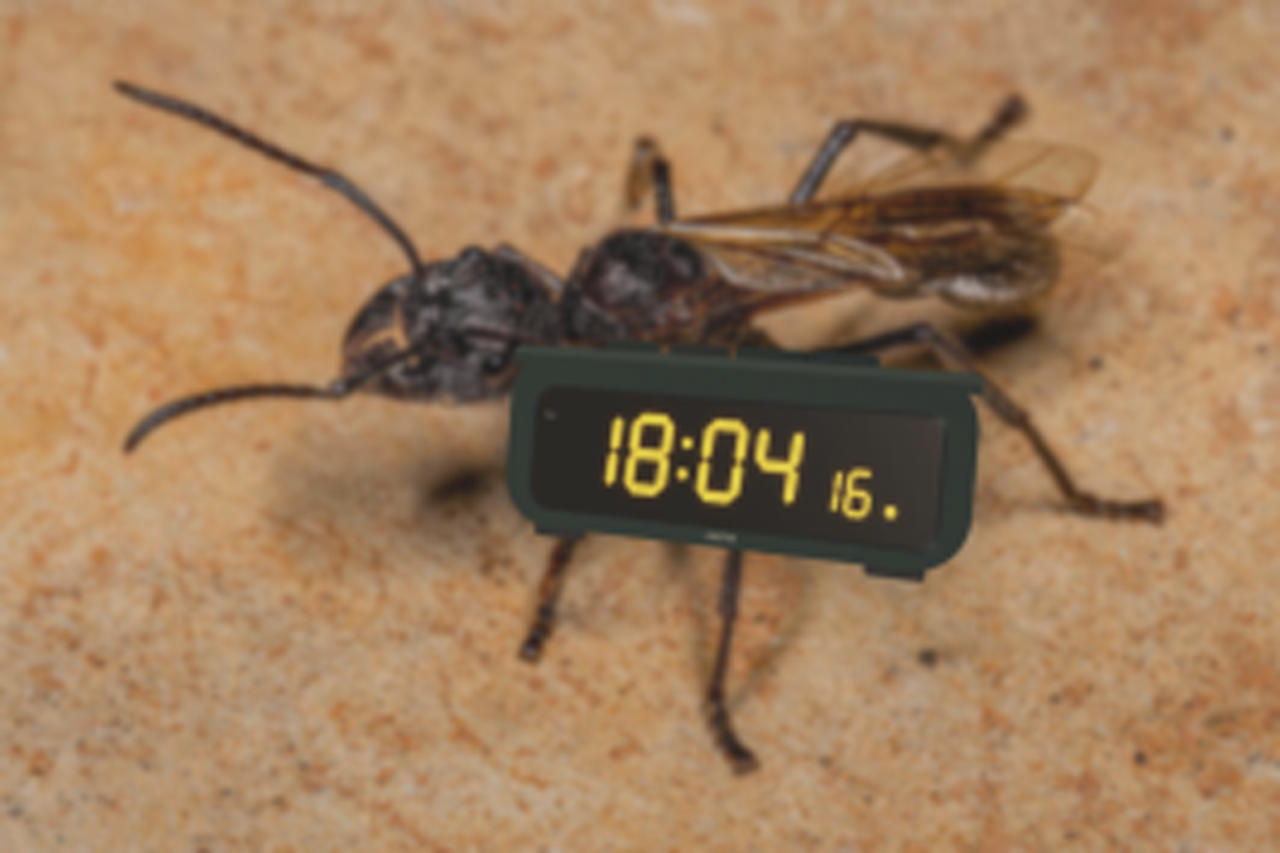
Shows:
18,04,16
